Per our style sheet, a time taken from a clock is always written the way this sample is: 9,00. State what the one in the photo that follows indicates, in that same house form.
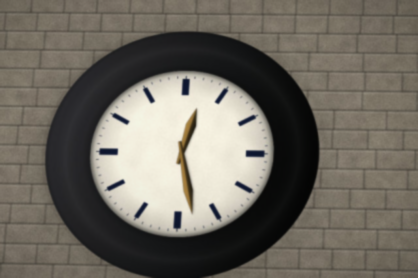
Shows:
12,28
